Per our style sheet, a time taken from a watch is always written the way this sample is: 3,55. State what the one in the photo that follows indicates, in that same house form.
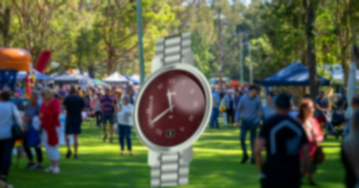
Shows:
11,40
